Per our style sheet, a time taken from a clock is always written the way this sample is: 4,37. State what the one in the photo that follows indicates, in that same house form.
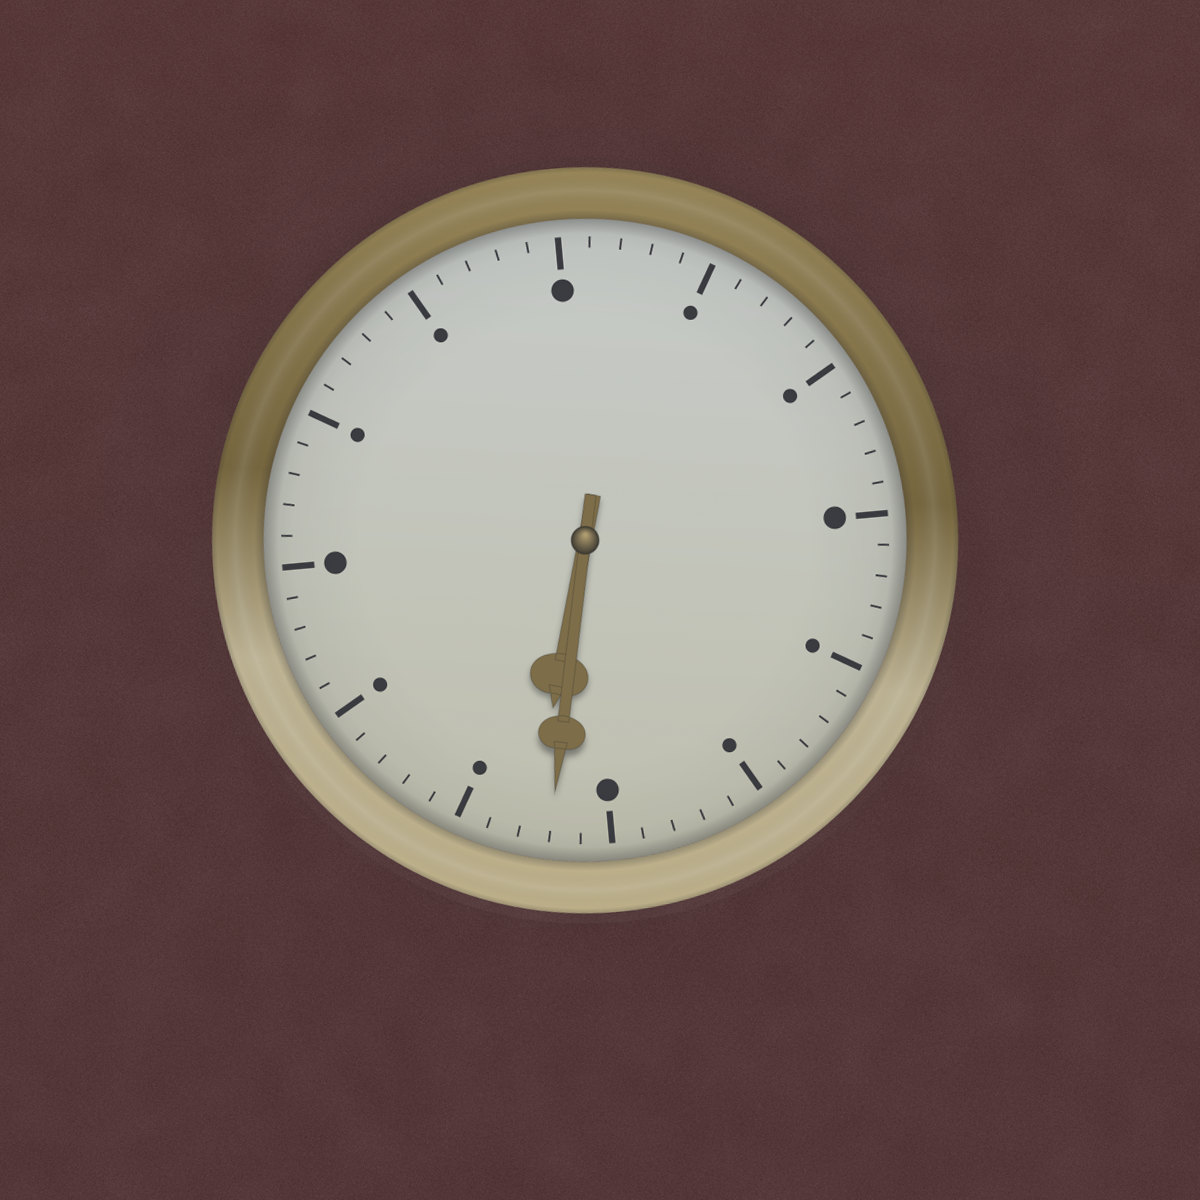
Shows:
6,32
